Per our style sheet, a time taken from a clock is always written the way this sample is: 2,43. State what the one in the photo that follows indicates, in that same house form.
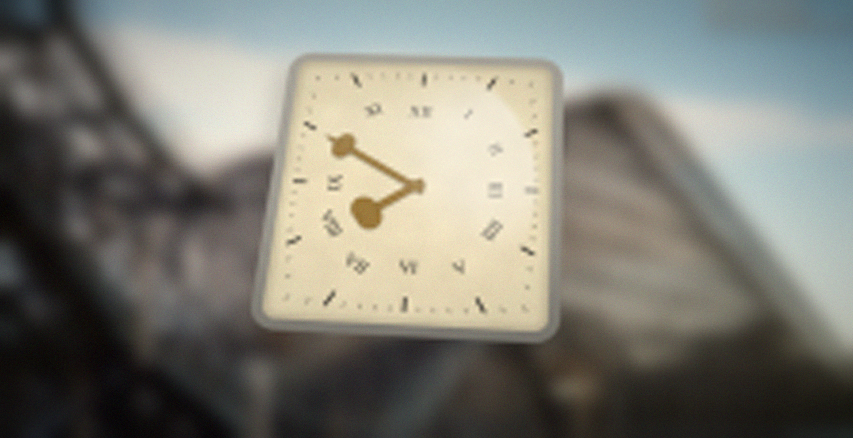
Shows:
7,50
